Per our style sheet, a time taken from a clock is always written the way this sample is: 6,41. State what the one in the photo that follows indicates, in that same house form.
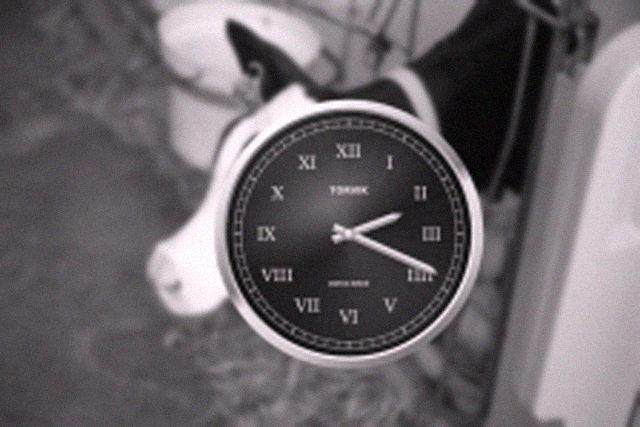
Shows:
2,19
